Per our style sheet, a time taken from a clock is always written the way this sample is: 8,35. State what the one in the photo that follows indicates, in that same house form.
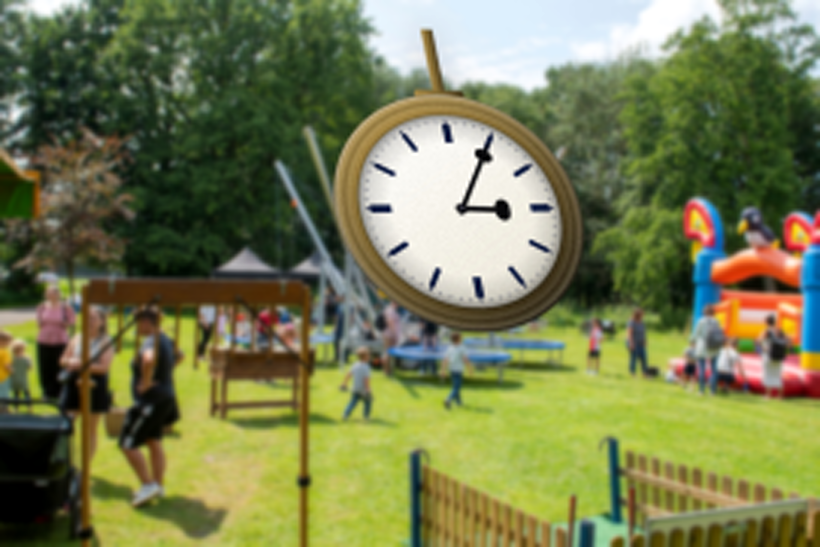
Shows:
3,05
